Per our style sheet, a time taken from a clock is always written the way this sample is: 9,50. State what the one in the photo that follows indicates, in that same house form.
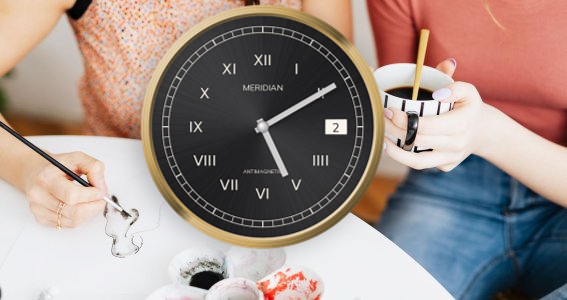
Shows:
5,10
